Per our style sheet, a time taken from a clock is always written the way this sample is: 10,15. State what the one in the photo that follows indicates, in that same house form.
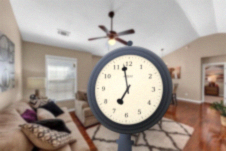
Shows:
6,58
